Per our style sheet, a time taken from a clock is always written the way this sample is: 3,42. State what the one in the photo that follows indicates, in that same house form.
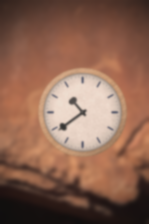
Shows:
10,39
